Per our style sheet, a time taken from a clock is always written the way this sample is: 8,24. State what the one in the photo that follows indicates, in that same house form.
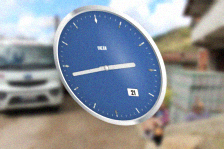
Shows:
2,43
